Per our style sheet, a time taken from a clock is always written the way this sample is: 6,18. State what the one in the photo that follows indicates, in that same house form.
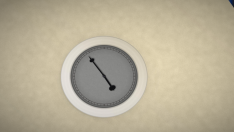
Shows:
4,54
